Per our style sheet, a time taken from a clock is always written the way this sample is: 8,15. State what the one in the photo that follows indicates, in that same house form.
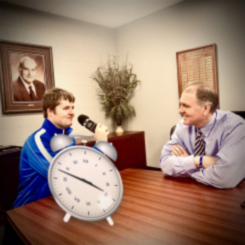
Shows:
3,48
